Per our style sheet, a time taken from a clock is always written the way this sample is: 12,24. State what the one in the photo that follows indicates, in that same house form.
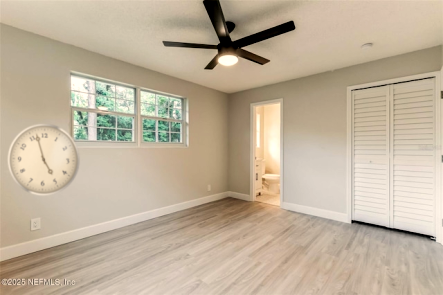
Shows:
4,57
